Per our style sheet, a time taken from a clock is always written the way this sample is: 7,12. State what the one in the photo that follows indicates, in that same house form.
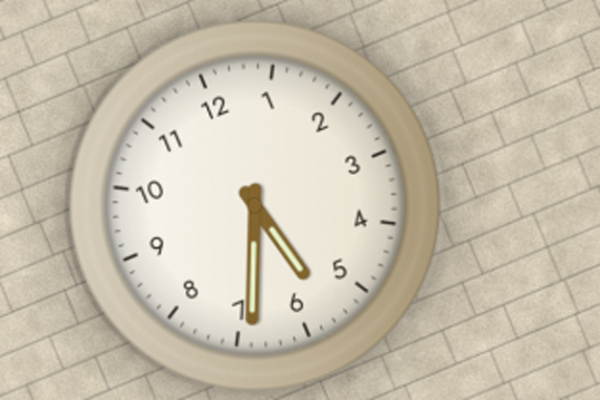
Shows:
5,34
